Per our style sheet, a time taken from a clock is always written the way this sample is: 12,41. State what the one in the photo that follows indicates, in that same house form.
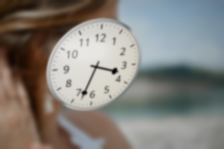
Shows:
3,33
